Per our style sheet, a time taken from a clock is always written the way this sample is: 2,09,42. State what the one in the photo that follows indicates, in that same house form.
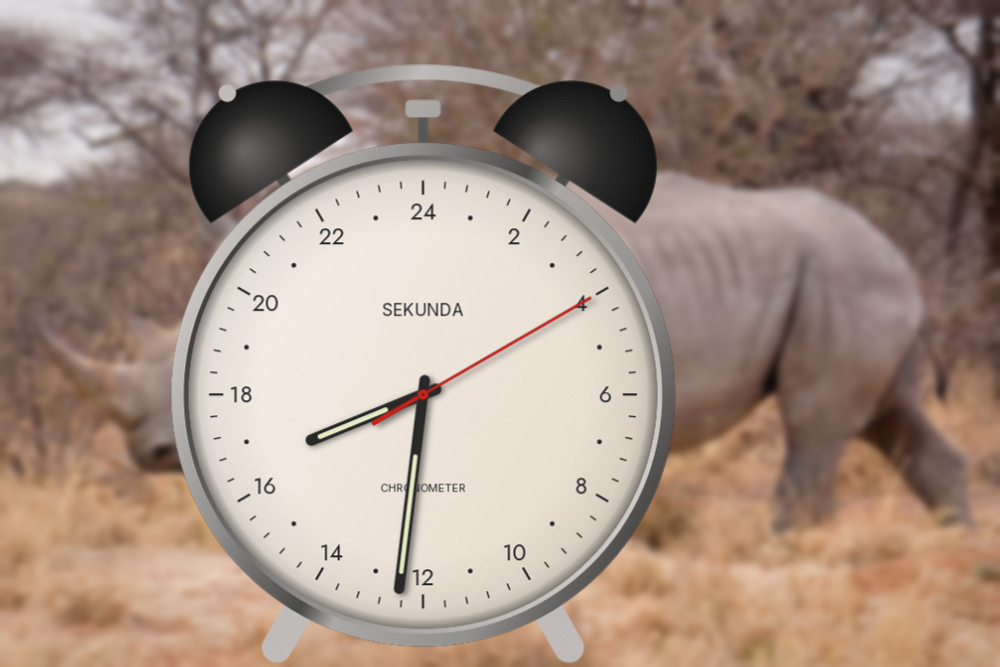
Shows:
16,31,10
